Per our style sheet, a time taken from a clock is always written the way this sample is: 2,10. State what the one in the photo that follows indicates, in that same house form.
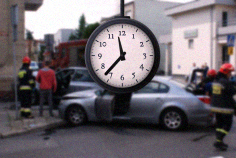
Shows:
11,37
